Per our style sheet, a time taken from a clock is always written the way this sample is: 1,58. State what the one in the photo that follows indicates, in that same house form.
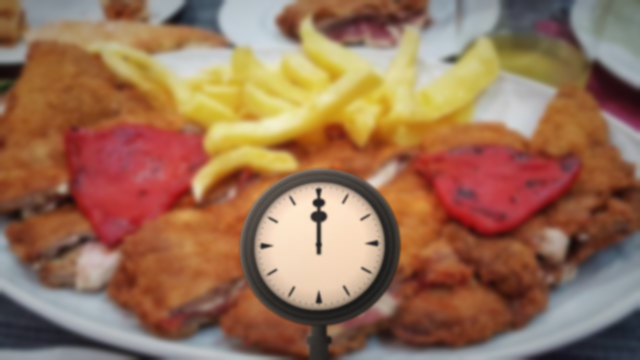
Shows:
12,00
